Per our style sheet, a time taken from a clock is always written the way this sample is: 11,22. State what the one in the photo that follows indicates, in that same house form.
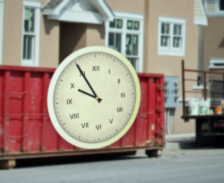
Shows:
9,55
